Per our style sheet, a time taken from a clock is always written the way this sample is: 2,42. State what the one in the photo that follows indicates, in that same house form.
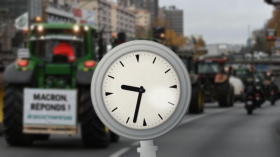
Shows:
9,33
